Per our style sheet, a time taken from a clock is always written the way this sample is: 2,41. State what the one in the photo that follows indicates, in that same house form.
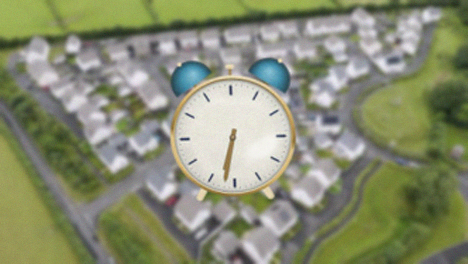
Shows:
6,32
